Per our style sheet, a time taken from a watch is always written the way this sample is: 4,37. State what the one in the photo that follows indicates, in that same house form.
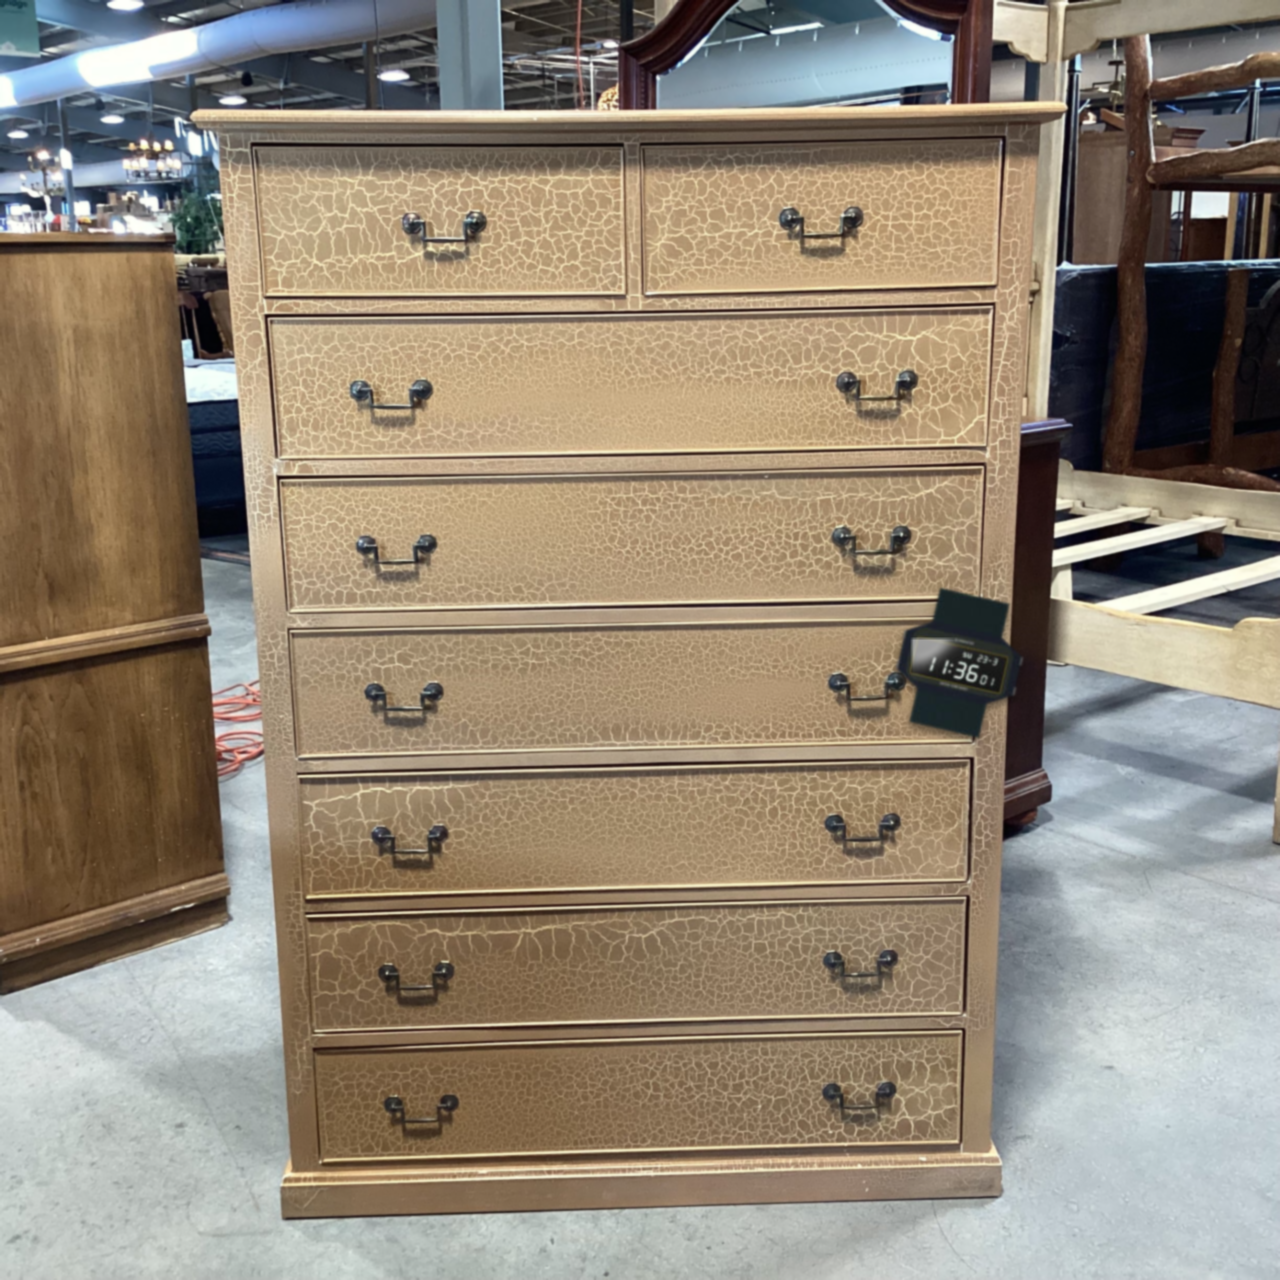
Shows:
11,36
